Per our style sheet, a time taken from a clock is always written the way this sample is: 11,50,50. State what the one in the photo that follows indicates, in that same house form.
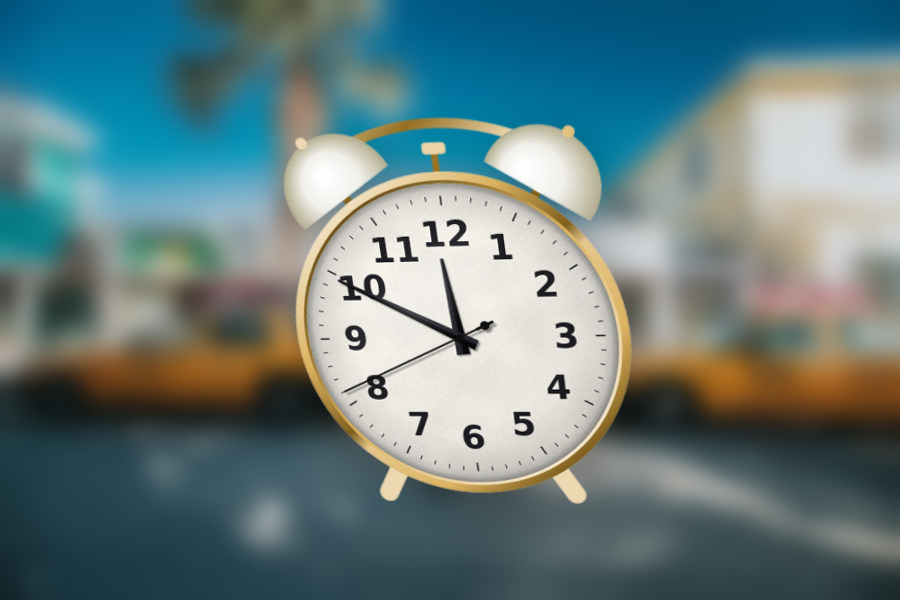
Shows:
11,49,41
